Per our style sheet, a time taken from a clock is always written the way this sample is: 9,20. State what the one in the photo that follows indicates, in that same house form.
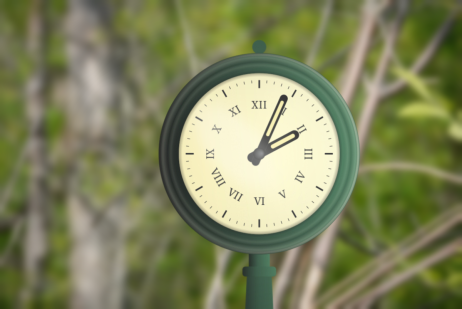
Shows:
2,04
